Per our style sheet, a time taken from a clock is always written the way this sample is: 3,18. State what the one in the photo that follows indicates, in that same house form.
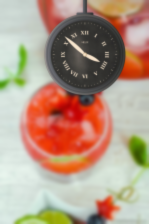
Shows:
3,52
